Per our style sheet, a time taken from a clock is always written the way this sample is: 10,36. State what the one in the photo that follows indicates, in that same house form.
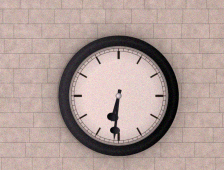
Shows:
6,31
